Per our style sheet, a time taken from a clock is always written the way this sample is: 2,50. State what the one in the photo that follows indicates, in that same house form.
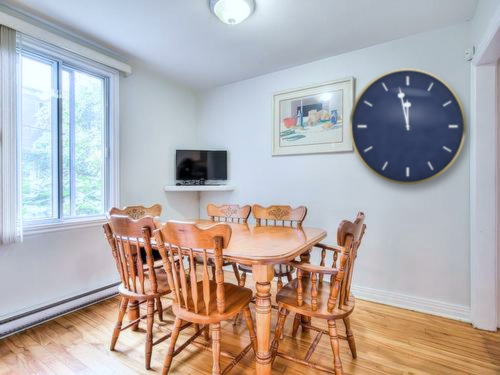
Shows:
11,58
